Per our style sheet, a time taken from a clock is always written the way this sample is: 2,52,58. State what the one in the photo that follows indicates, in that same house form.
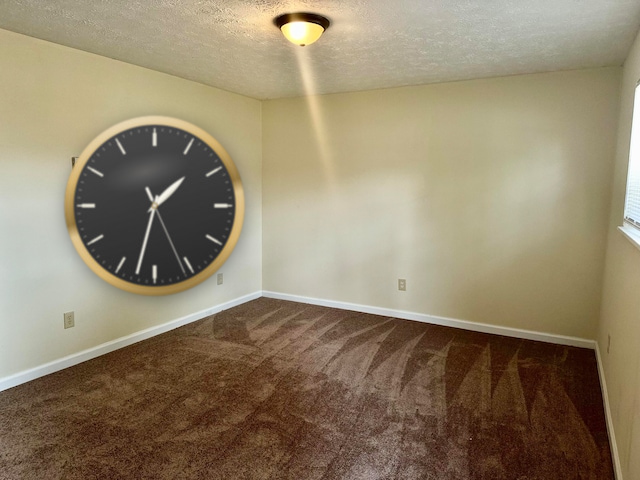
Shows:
1,32,26
